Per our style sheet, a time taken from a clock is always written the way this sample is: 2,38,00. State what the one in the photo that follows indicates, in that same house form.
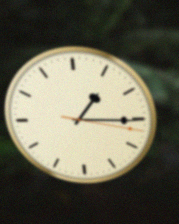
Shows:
1,15,17
